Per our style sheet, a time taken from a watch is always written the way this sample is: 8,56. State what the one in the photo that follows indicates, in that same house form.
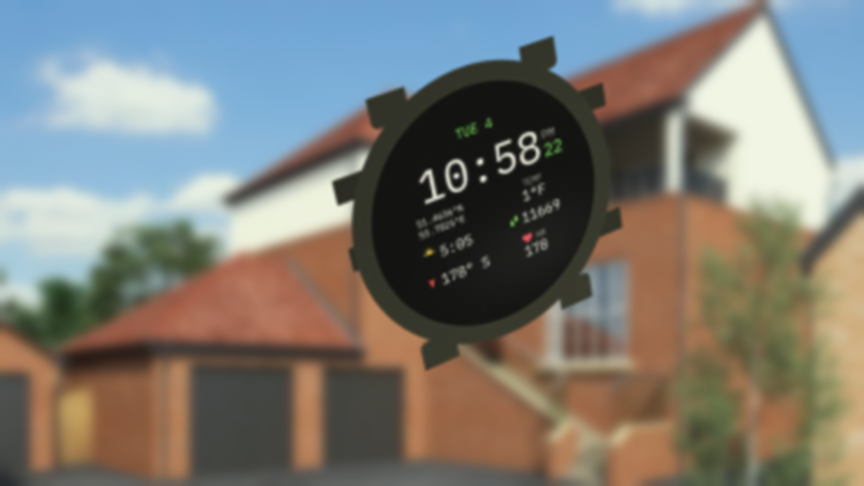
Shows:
10,58
